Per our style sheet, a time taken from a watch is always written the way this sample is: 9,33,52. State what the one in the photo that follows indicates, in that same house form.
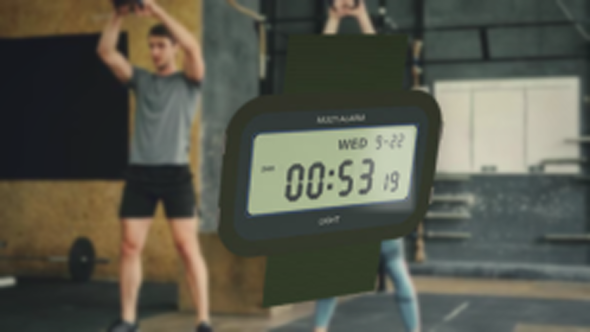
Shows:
0,53,19
